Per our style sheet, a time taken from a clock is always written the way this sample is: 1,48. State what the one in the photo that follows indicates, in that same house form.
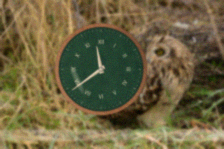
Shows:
11,39
